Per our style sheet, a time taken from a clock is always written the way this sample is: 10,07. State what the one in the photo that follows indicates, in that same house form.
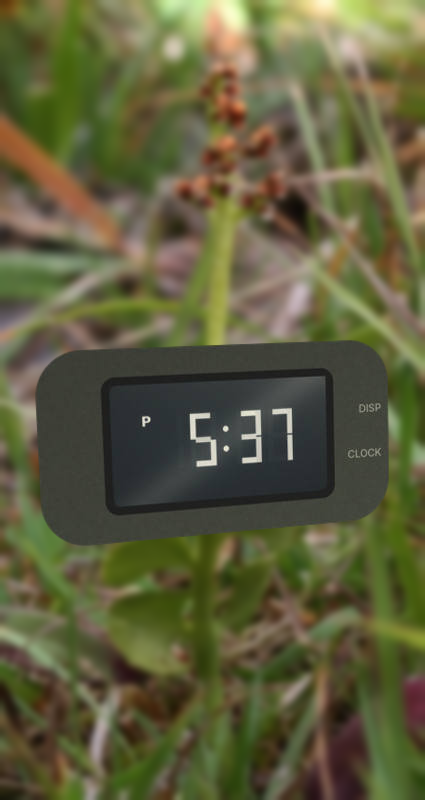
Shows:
5,37
